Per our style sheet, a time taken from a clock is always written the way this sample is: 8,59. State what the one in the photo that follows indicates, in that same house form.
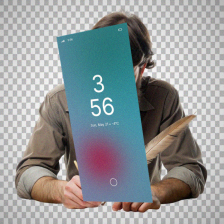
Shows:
3,56
